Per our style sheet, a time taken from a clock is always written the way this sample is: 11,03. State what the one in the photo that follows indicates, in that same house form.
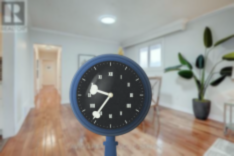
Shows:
9,36
